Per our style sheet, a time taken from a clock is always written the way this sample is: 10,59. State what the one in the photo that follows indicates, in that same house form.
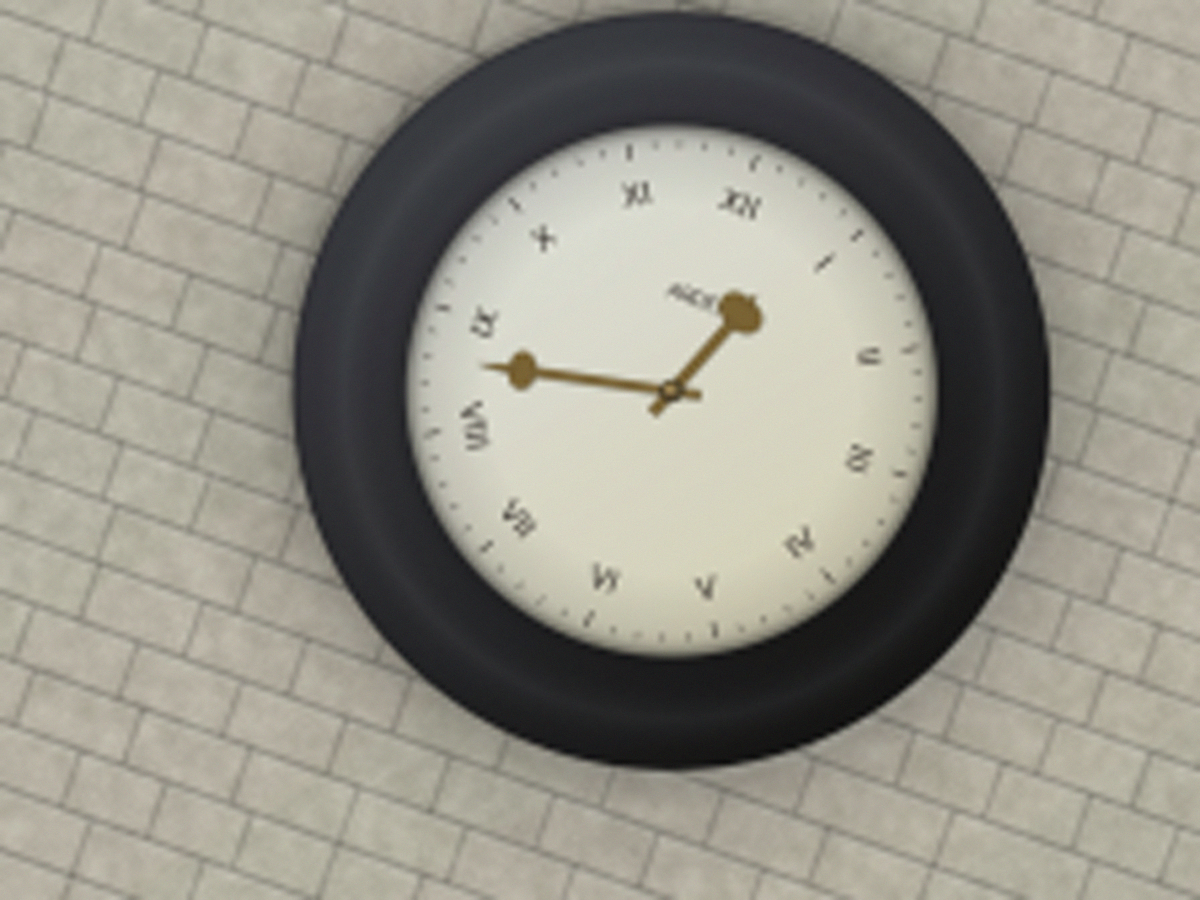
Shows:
12,43
